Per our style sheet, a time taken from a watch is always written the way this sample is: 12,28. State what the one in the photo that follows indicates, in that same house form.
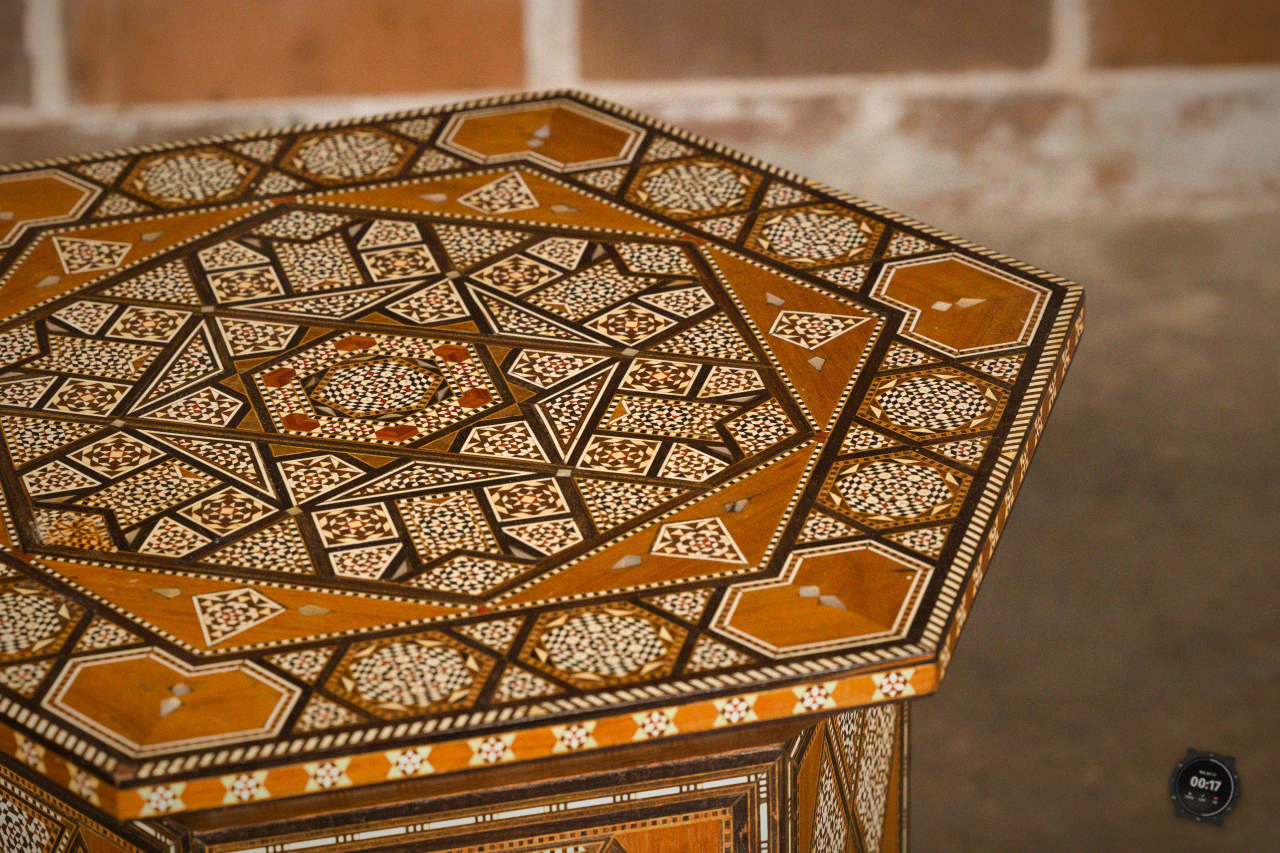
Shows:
0,17
